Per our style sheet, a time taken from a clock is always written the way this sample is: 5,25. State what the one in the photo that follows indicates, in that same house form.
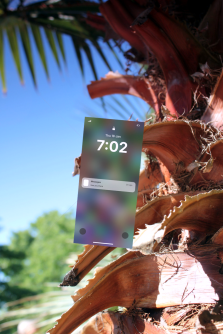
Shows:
7,02
